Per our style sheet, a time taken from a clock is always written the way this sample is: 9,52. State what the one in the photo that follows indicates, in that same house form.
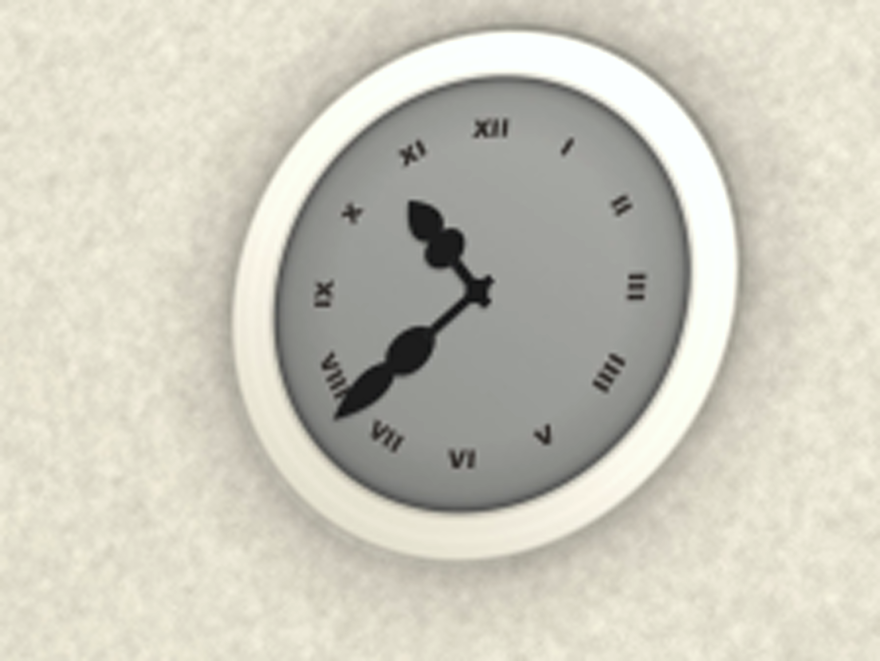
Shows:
10,38
